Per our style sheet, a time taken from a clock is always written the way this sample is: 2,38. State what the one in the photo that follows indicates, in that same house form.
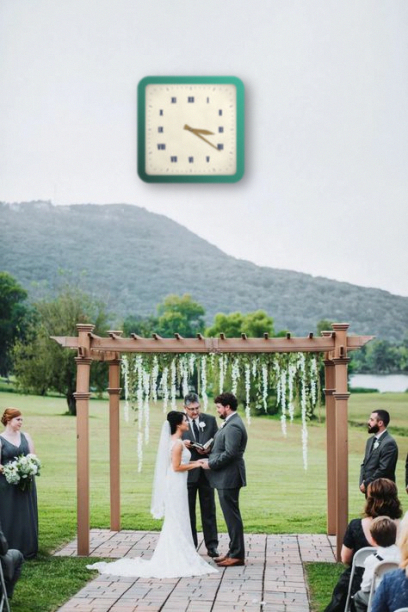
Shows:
3,21
